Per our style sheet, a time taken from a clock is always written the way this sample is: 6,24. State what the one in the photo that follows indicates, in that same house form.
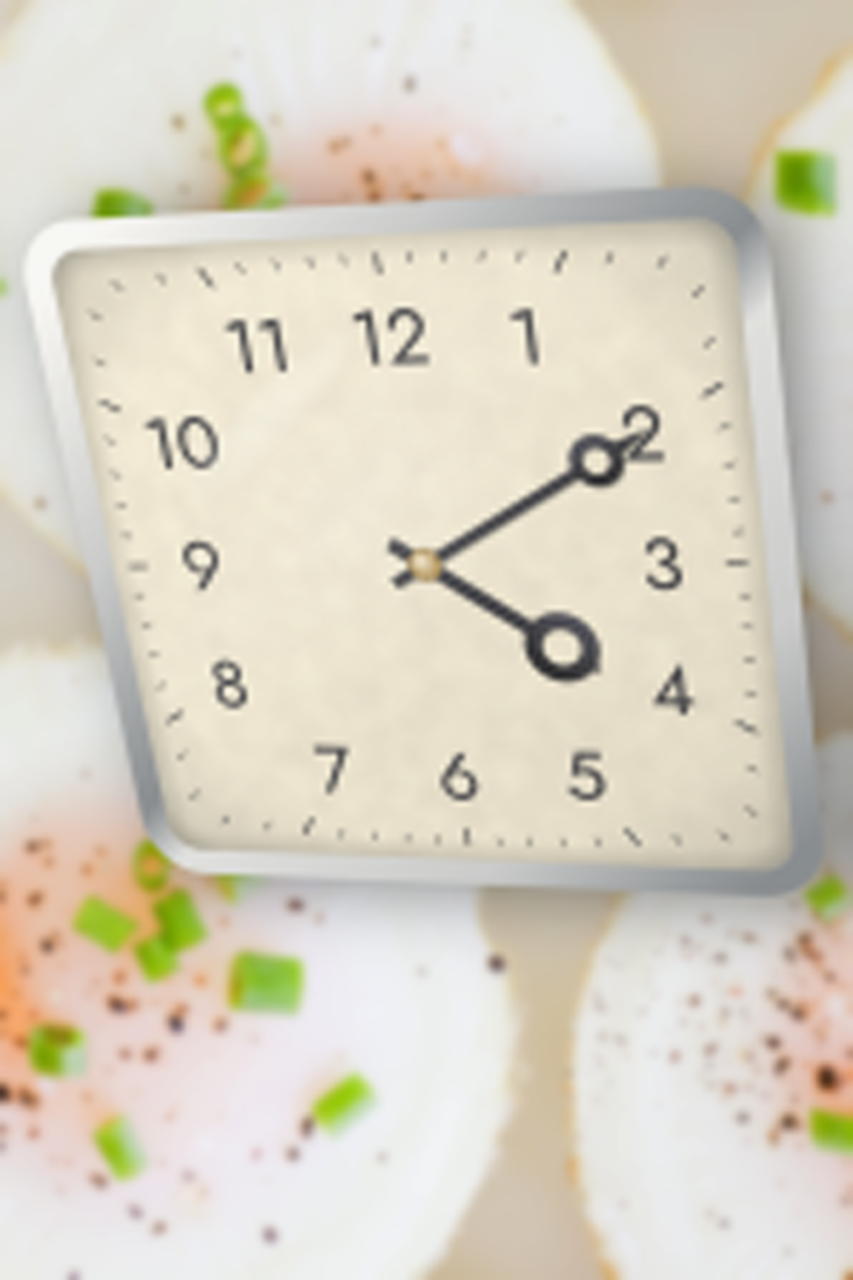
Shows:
4,10
